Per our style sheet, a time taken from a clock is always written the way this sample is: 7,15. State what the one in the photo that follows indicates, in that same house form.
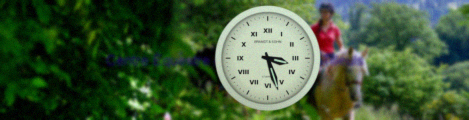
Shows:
3,27
